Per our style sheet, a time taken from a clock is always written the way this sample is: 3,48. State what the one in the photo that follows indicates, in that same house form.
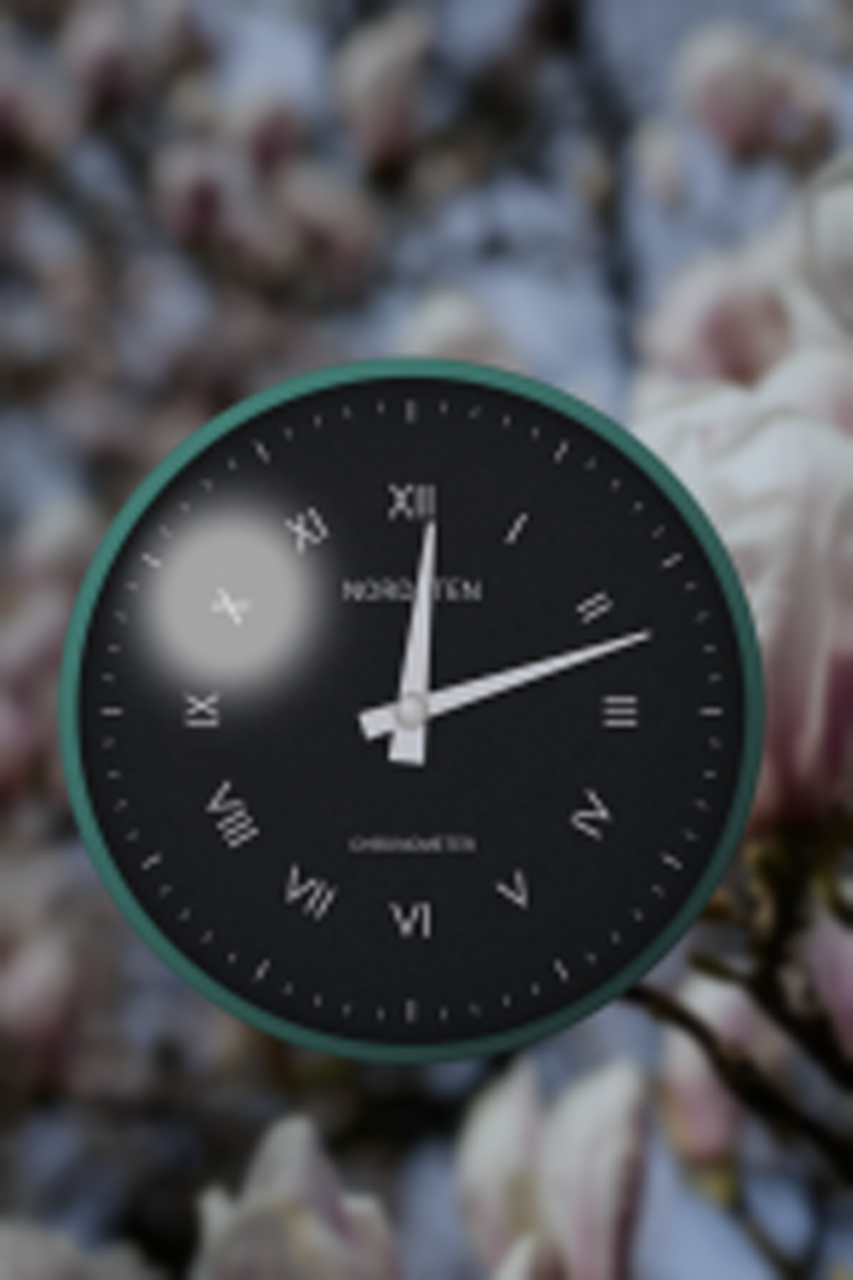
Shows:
12,12
